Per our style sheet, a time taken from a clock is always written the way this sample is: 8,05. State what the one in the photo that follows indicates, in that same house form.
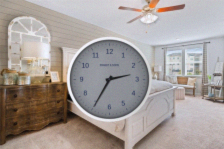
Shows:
2,35
